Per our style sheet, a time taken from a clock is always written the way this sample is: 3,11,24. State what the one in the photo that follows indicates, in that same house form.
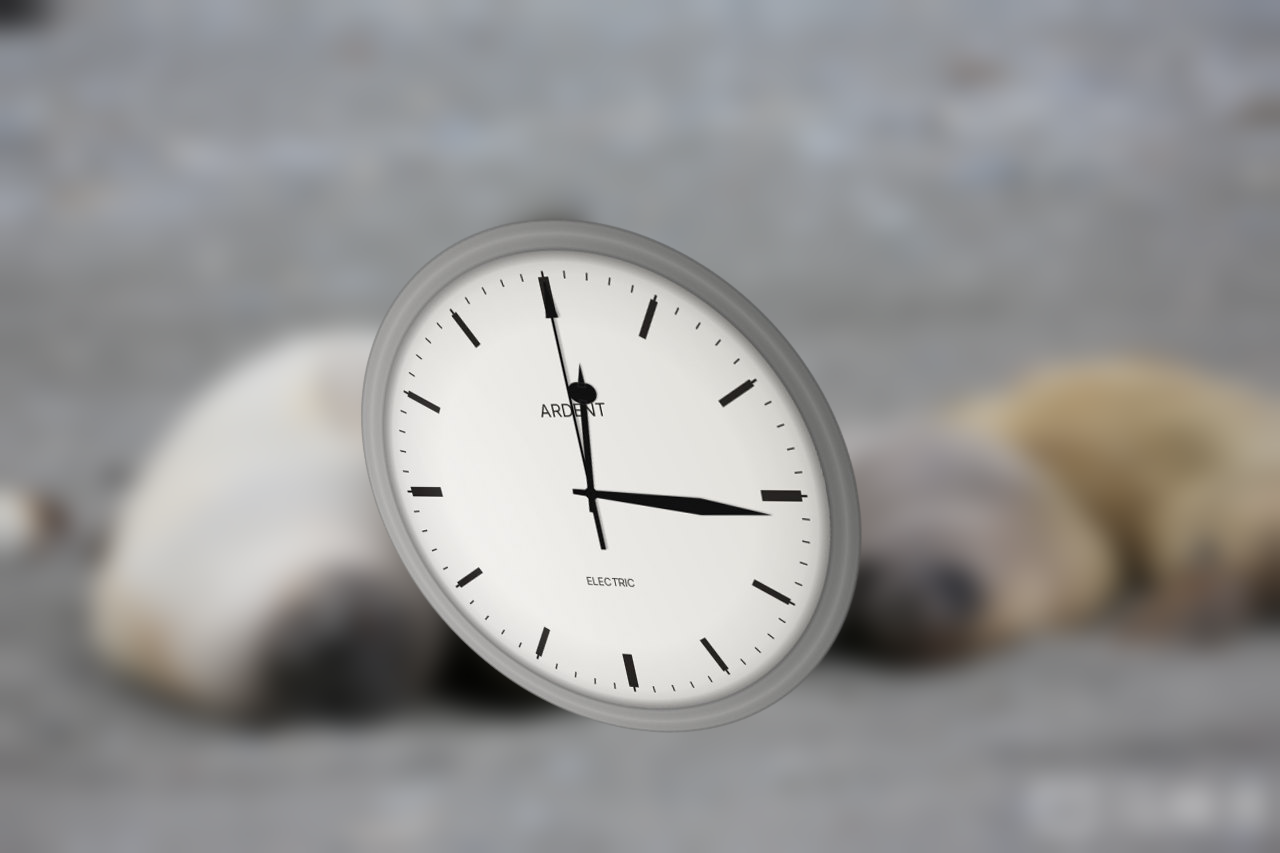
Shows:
12,16,00
